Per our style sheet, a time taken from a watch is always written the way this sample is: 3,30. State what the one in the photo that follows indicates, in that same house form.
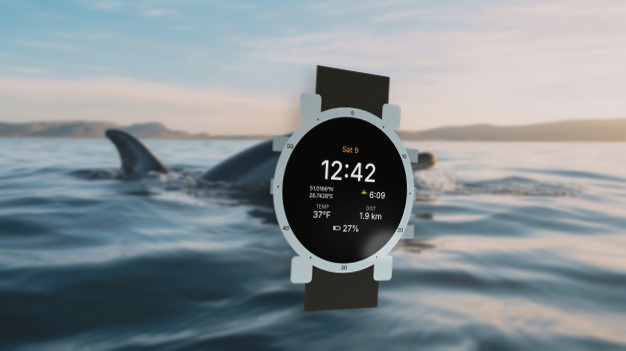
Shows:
12,42
